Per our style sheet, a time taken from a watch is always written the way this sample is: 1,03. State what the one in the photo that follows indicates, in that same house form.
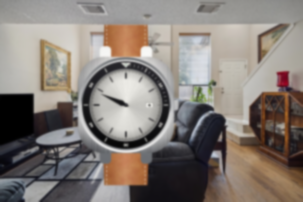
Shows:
9,49
